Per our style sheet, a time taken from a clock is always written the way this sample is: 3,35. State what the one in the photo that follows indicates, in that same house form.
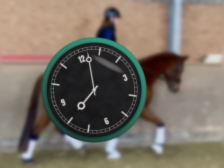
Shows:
8,02
